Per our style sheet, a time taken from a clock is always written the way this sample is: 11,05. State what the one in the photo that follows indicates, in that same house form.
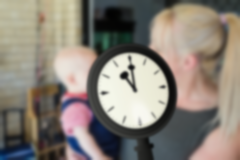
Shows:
11,00
